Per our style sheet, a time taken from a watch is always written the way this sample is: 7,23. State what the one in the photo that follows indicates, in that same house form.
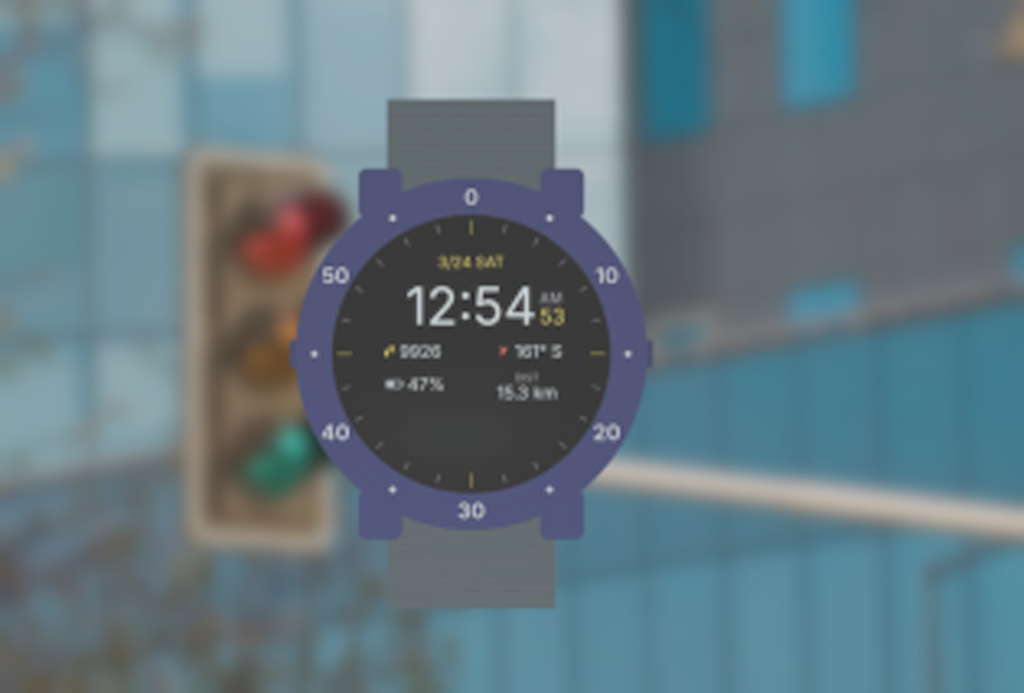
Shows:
12,54
